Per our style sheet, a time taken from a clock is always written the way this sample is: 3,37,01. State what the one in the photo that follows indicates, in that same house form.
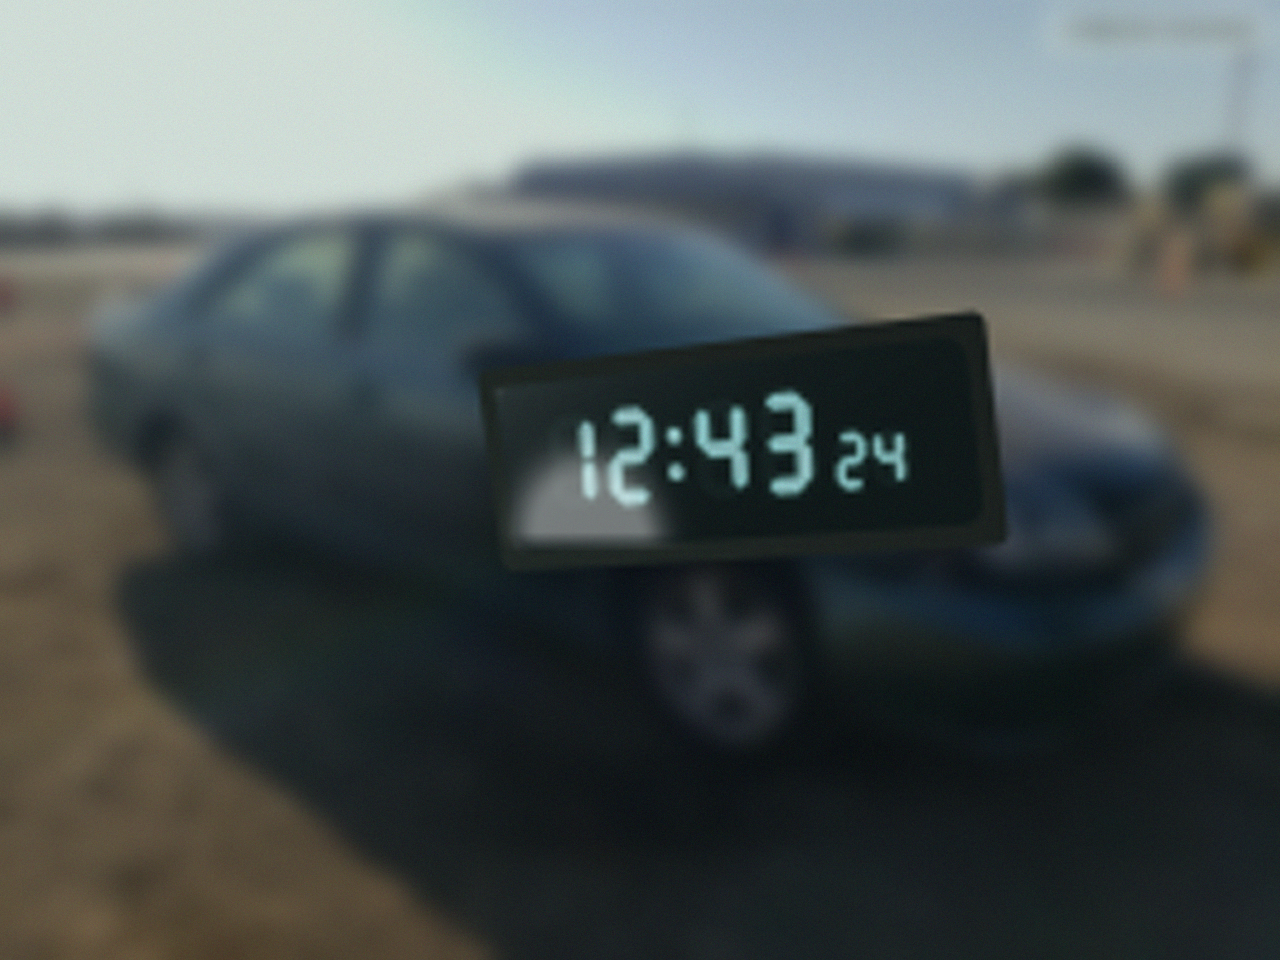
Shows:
12,43,24
